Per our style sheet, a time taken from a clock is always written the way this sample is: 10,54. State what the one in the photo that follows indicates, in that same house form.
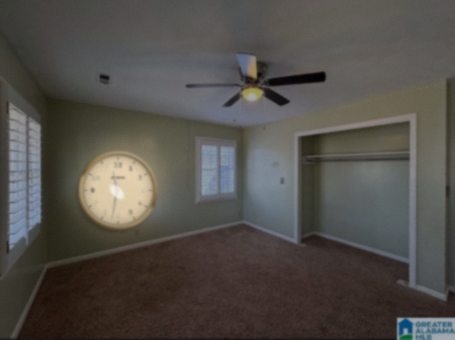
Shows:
11,32
